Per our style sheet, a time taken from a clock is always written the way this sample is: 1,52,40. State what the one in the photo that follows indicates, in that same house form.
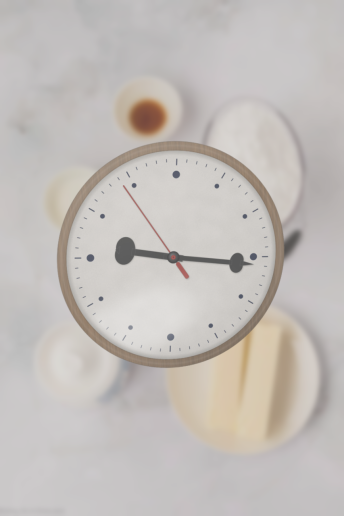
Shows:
9,15,54
